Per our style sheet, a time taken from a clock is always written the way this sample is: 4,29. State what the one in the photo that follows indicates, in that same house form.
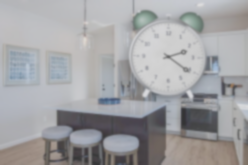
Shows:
2,21
